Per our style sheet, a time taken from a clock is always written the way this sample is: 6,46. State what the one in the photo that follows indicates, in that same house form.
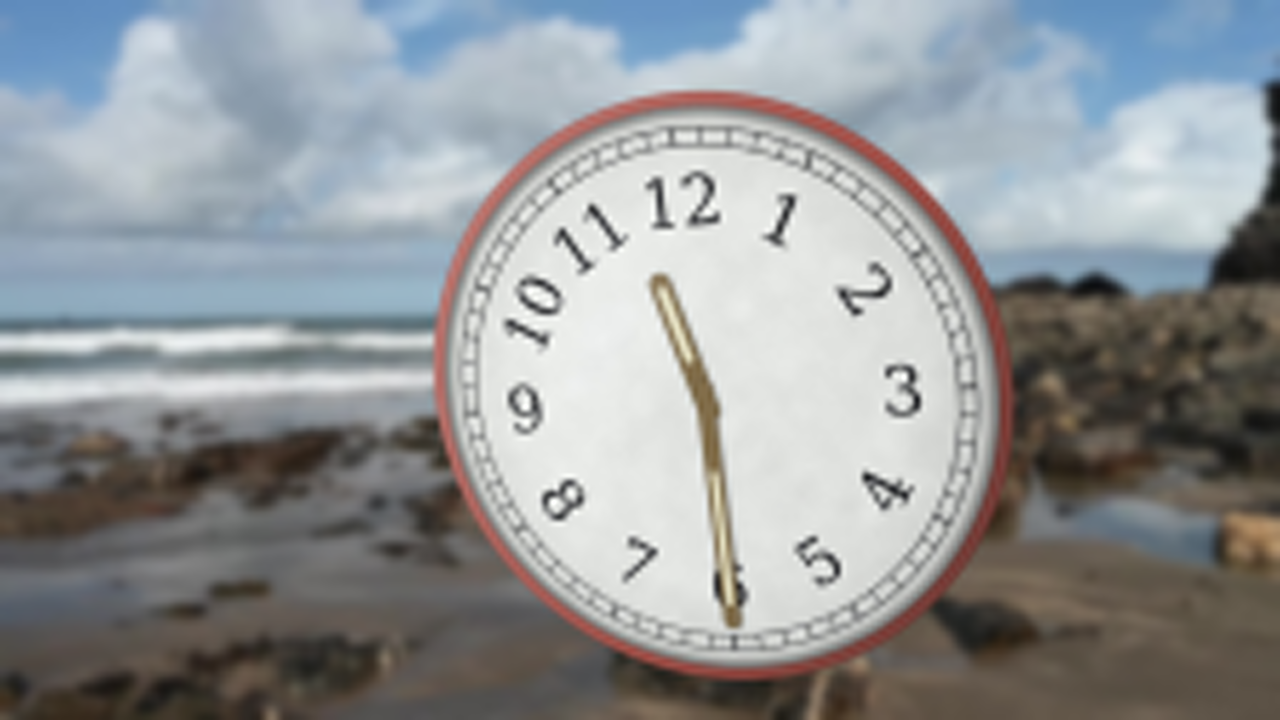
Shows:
11,30
